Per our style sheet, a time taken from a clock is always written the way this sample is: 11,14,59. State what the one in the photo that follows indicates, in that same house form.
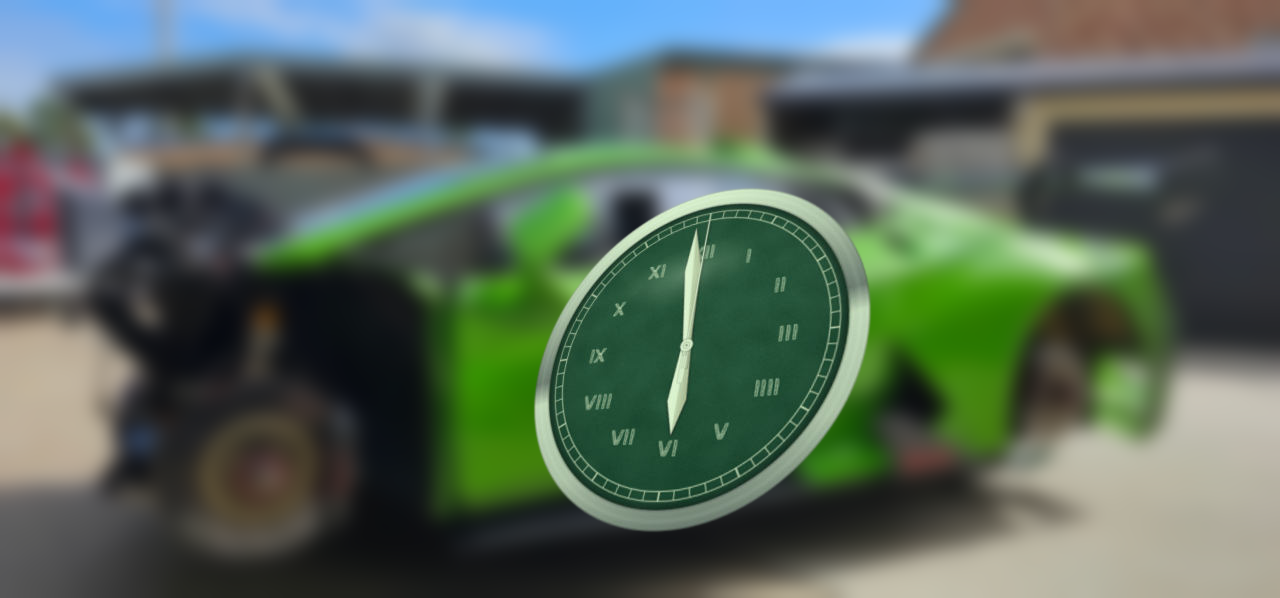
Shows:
5,59,00
